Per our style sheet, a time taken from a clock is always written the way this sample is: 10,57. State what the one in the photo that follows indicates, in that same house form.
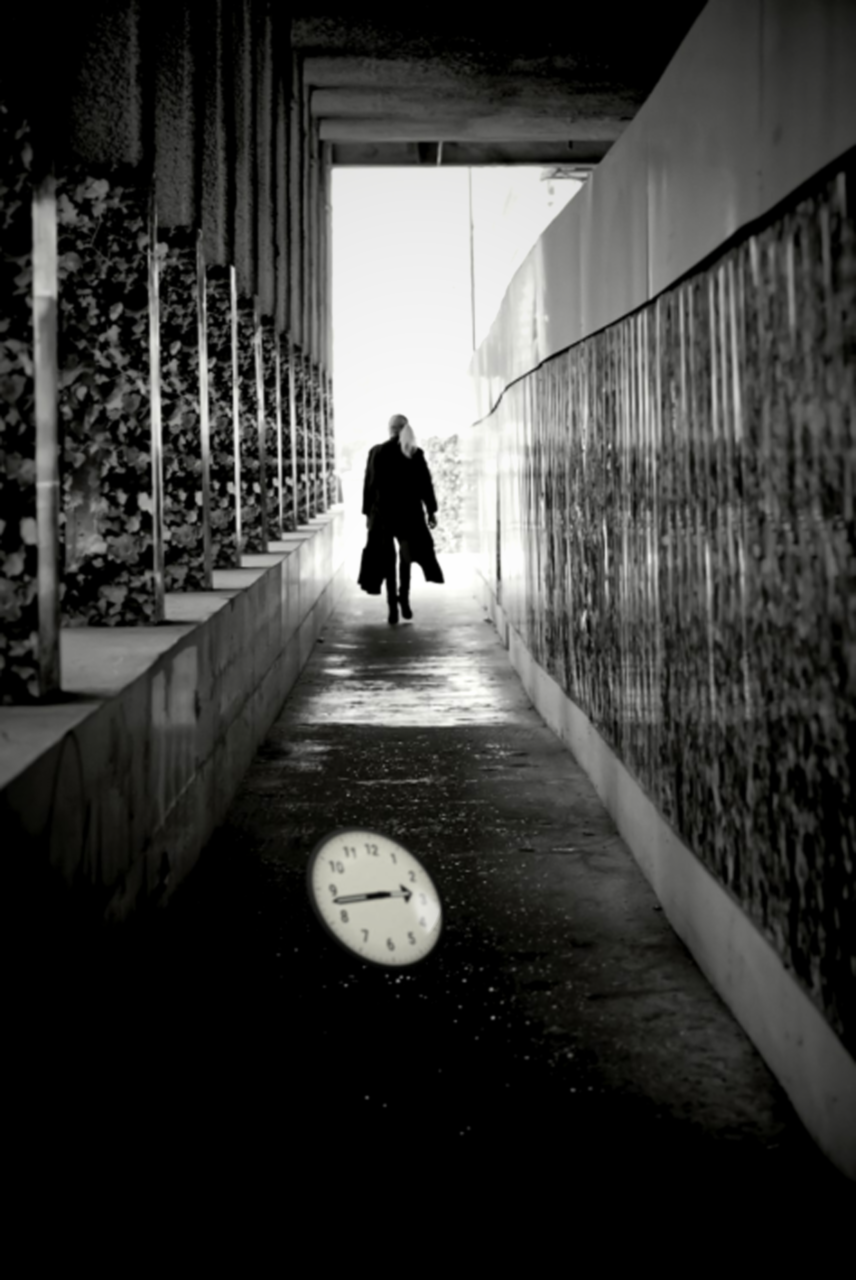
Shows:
2,43
